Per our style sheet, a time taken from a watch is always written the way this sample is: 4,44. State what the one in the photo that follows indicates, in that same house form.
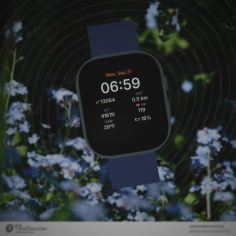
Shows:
6,59
